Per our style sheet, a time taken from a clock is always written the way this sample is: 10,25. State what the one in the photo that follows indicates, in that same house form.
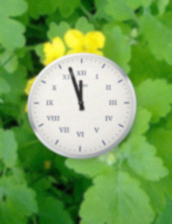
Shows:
11,57
